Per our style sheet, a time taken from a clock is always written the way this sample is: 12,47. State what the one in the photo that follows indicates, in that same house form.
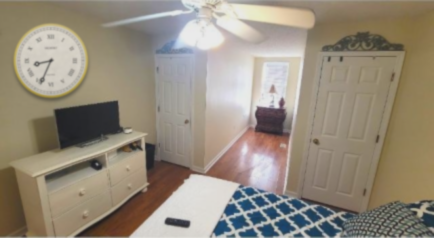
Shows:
8,34
